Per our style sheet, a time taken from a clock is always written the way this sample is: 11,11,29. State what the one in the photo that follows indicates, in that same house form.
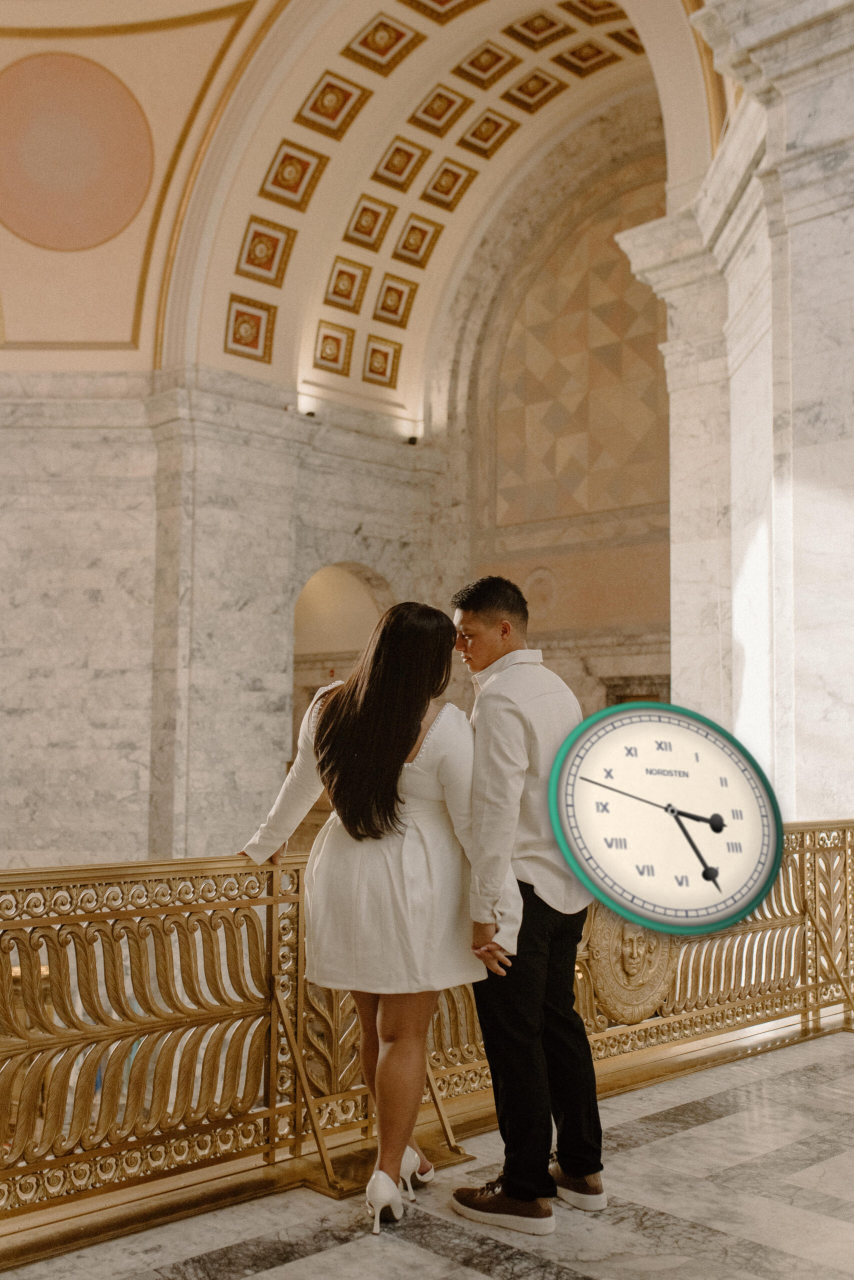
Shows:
3,25,48
